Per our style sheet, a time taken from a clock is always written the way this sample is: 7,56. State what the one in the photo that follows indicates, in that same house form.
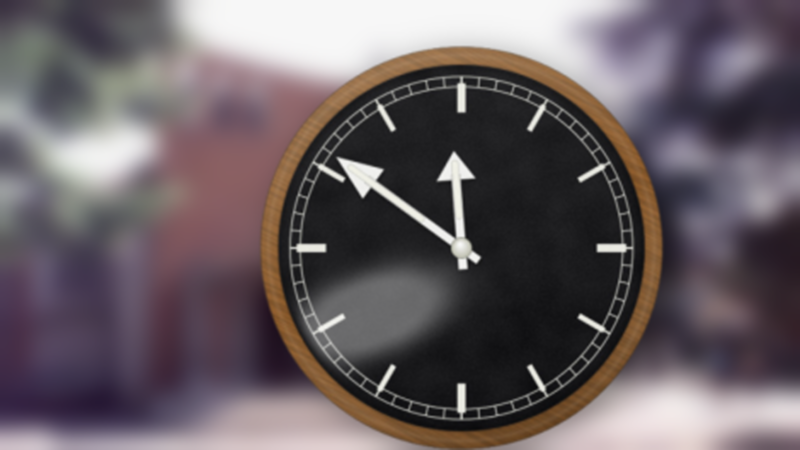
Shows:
11,51
